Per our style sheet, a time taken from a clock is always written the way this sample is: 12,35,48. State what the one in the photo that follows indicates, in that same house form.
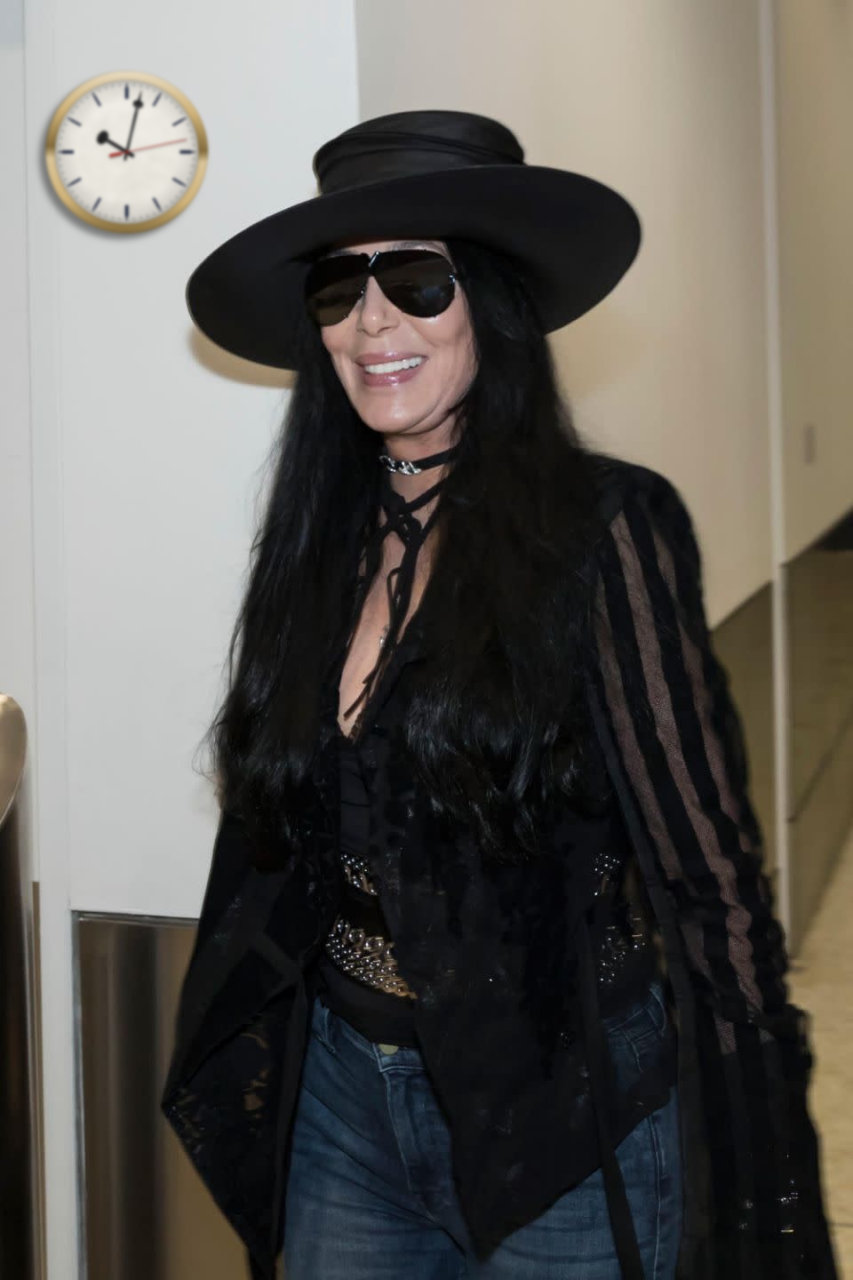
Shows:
10,02,13
